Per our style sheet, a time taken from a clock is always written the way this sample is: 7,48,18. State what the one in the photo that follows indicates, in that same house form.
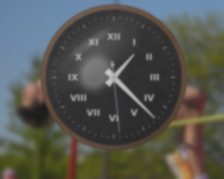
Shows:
1,22,29
